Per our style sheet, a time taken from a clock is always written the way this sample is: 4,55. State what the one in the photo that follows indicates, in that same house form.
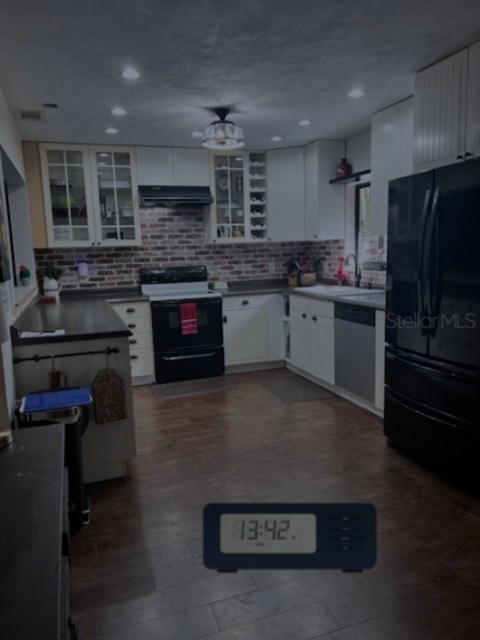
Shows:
13,42
